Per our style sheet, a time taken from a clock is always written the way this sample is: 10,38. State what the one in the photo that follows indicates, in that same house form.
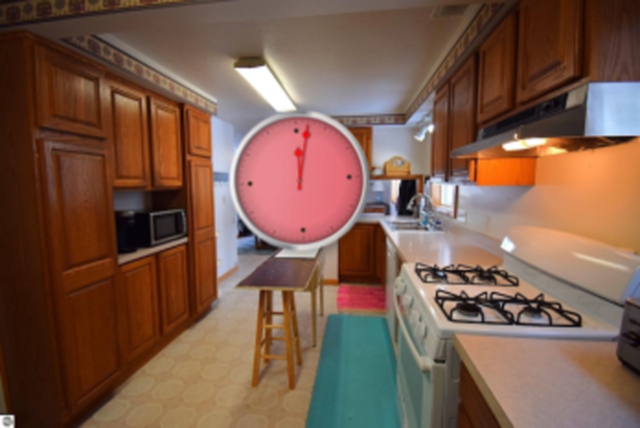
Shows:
12,02
